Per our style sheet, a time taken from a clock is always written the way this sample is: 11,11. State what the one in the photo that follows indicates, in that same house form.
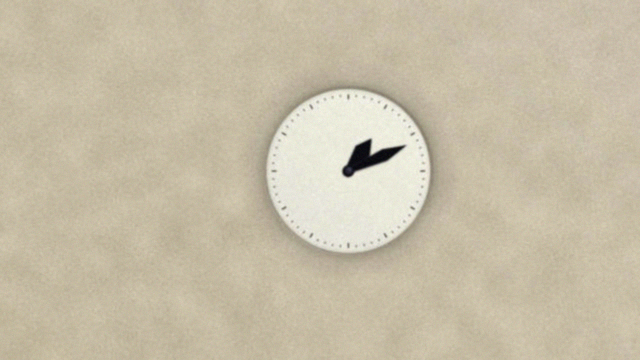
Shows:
1,11
